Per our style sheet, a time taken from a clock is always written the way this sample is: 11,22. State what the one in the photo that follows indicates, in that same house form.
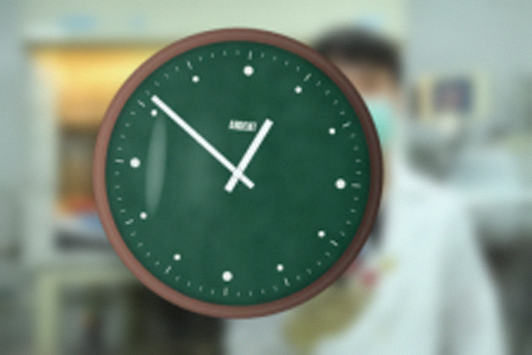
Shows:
12,51
